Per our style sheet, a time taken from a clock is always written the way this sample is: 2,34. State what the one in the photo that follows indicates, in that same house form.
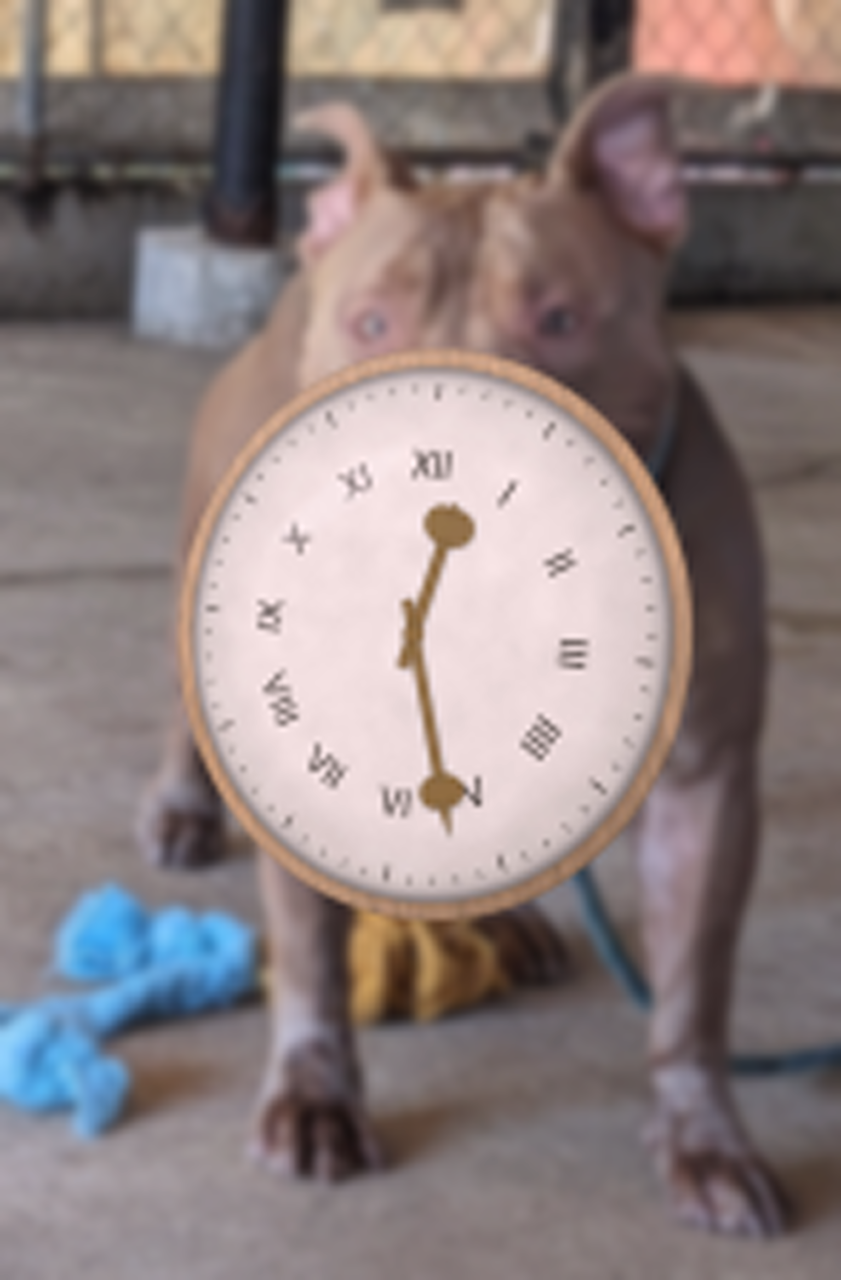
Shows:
12,27
